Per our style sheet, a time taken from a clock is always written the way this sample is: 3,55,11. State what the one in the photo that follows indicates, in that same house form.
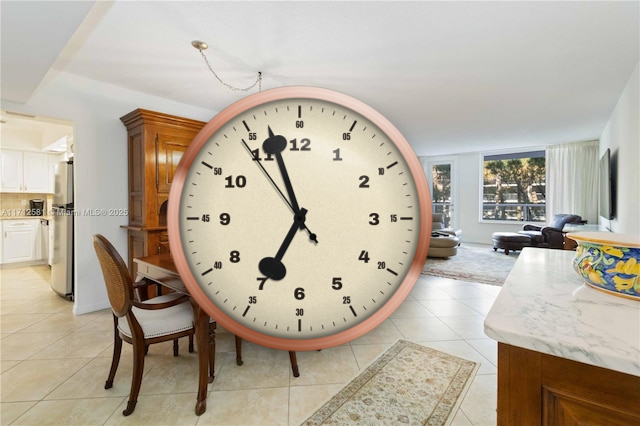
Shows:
6,56,54
